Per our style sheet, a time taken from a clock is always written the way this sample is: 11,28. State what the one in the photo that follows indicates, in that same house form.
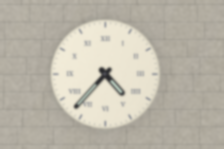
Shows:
4,37
